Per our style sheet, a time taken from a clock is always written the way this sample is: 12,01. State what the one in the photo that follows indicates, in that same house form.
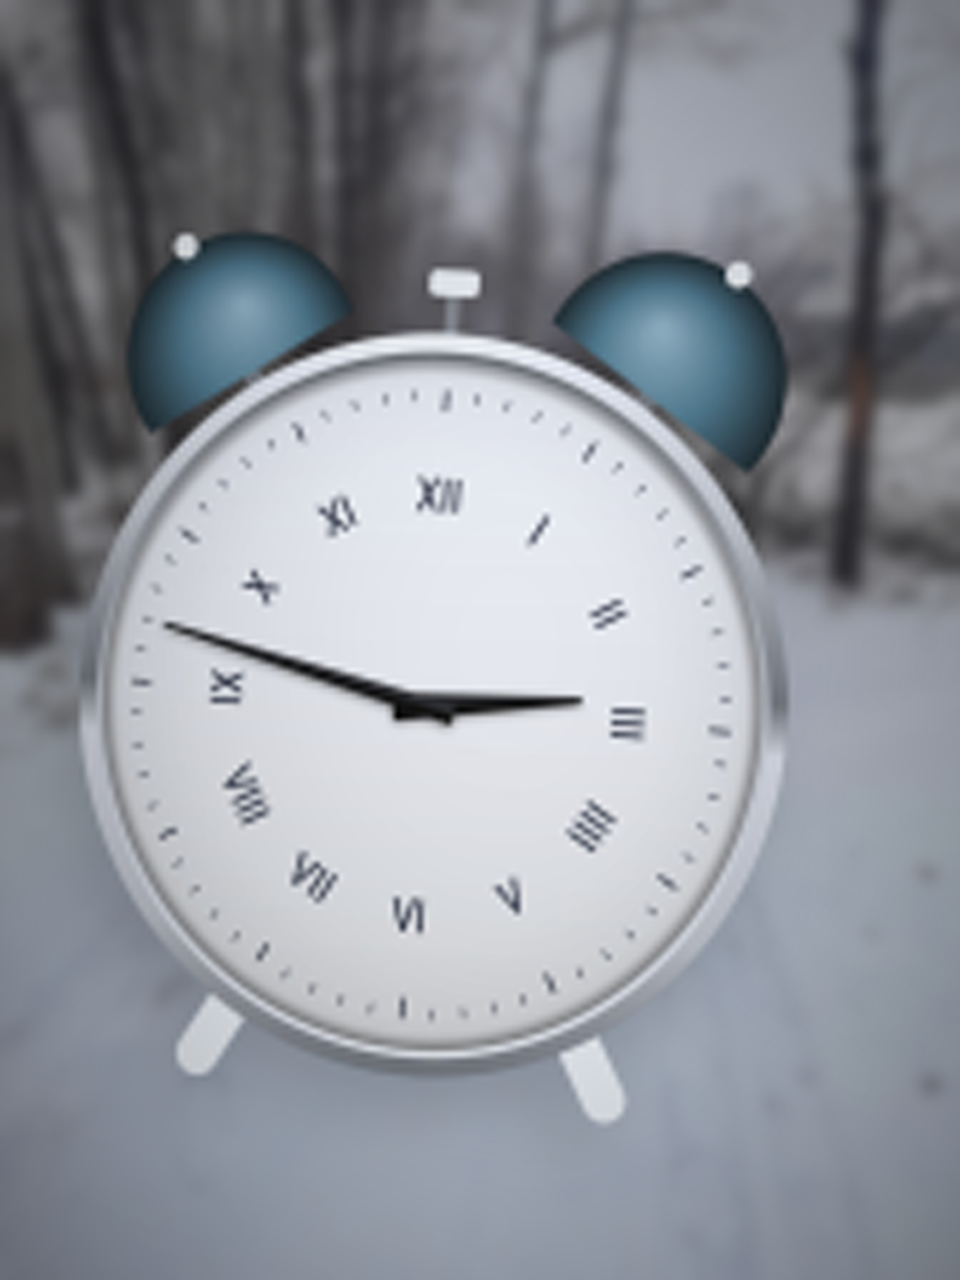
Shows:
2,47
